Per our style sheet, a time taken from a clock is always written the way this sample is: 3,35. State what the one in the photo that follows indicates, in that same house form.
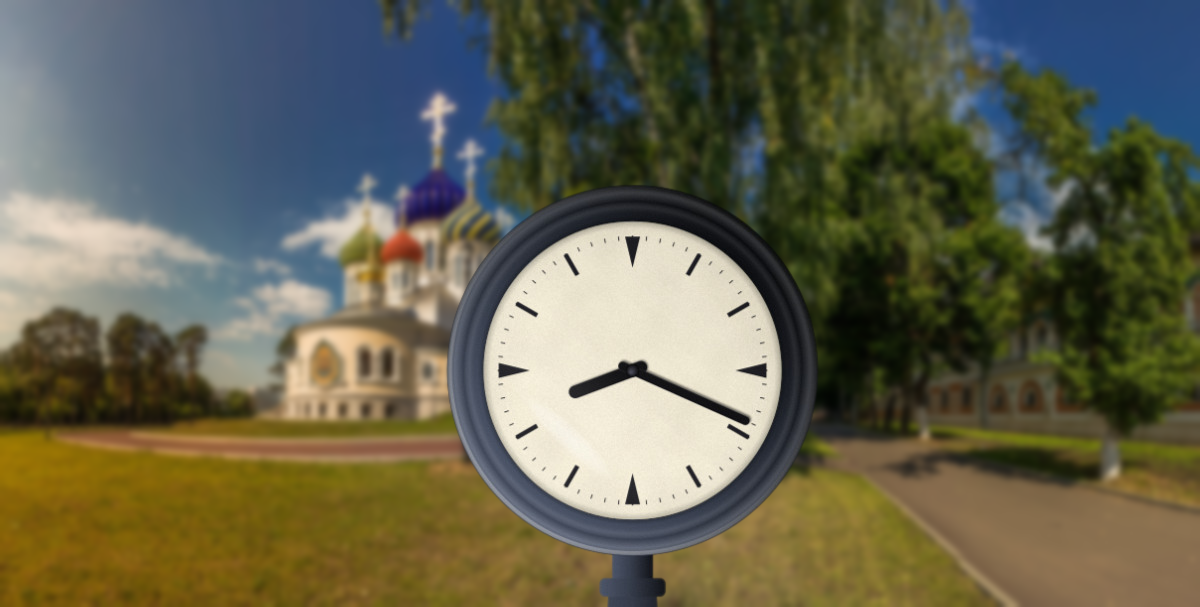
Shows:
8,19
